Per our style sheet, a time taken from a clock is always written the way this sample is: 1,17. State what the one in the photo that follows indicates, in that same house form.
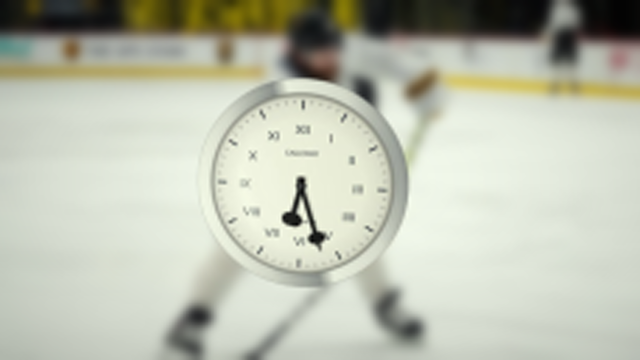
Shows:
6,27
